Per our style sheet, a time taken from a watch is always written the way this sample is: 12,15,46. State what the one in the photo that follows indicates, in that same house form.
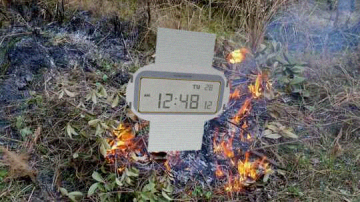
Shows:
12,48,12
